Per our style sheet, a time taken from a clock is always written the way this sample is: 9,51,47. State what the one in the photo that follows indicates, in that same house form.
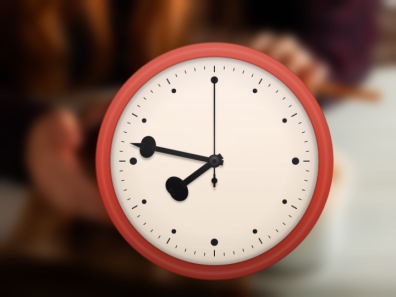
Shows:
7,47,00
